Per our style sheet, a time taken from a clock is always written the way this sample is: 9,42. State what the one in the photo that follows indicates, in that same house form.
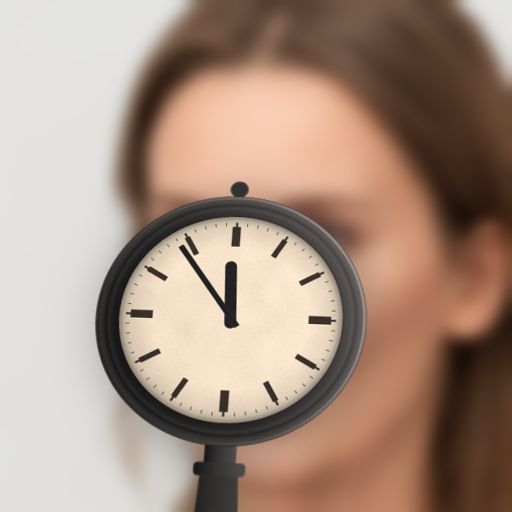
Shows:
11,54
